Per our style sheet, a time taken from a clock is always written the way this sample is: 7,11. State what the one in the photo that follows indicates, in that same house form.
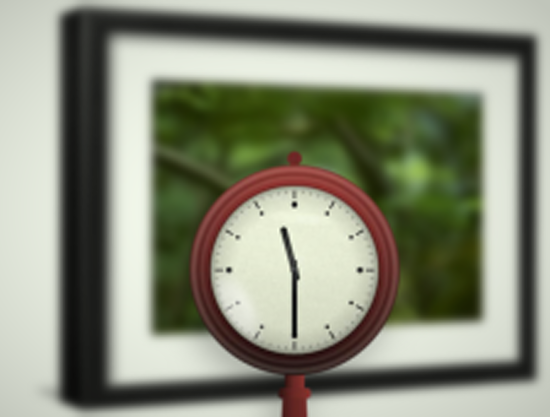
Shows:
11,30
